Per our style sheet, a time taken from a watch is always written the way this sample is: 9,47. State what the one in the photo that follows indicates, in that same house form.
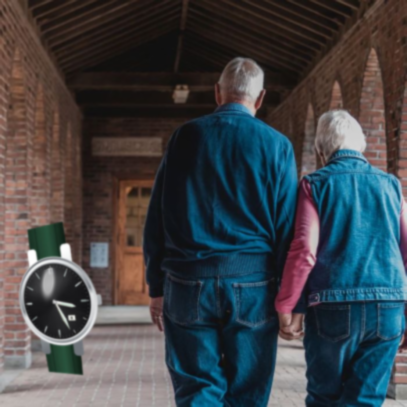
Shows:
3,26
